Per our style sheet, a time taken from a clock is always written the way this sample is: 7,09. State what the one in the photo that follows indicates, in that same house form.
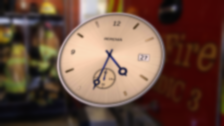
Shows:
4,32
